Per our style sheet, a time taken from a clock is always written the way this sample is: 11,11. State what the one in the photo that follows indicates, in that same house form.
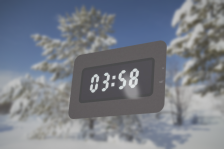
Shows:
3,58
